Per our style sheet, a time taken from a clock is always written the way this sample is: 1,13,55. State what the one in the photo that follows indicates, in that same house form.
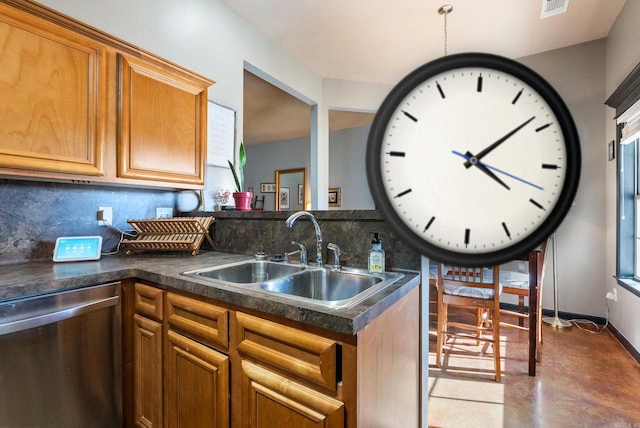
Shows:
4,08,18
